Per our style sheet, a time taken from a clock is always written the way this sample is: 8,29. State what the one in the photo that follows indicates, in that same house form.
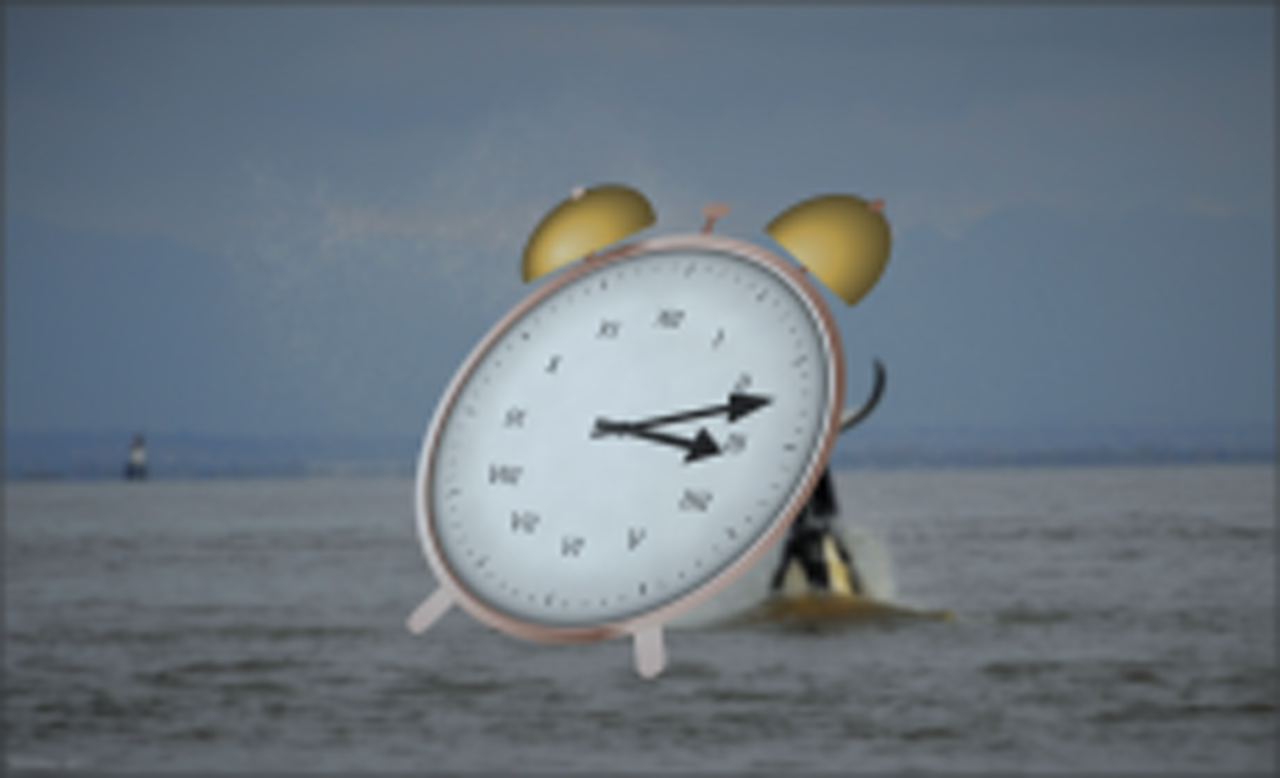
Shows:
3,12
